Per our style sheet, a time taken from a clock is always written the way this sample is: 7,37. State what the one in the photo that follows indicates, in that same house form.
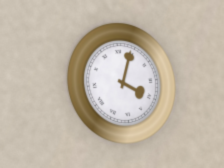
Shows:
4,04
